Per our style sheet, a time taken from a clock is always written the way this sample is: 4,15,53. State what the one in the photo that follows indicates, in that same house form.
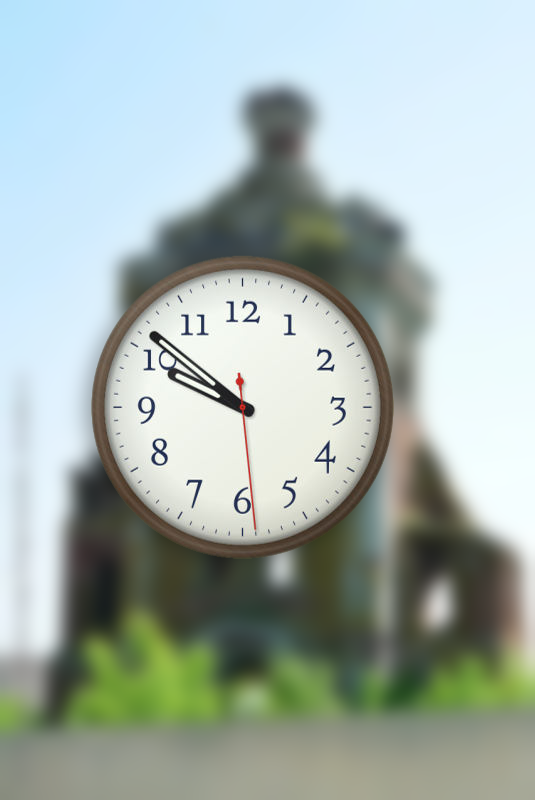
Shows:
9,51,29
